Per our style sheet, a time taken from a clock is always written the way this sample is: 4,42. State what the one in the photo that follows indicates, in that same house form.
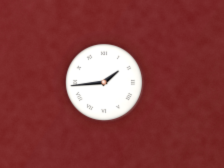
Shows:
1,44
